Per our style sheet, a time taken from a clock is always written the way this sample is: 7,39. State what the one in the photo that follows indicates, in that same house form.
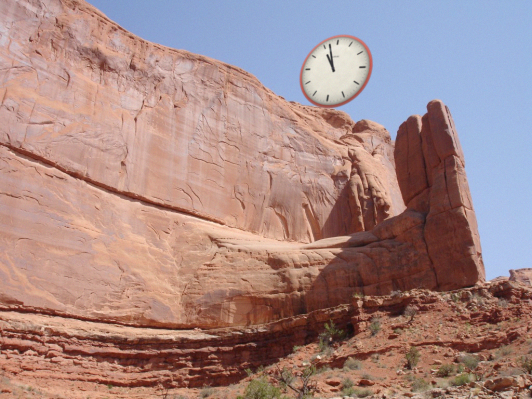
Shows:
10,57
